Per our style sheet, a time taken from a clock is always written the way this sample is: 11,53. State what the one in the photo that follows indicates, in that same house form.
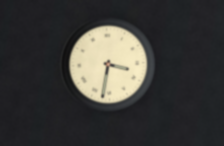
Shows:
3,32
